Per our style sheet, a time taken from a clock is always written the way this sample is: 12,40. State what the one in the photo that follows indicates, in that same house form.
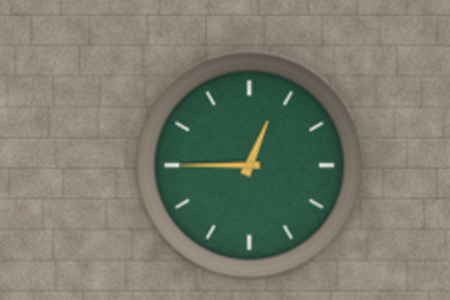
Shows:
12,45
